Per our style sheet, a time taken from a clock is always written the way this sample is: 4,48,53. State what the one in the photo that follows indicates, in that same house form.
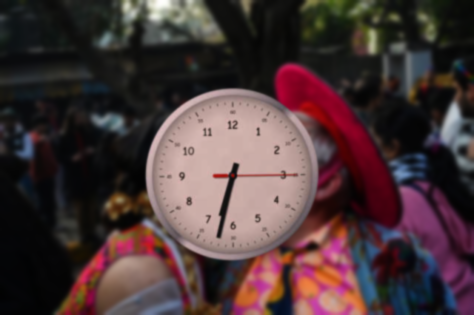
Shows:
6,32,15
